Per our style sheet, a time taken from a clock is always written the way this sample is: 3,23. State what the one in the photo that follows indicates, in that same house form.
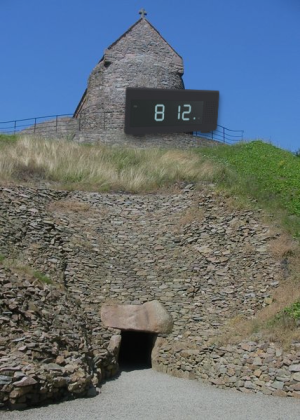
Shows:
8,12
